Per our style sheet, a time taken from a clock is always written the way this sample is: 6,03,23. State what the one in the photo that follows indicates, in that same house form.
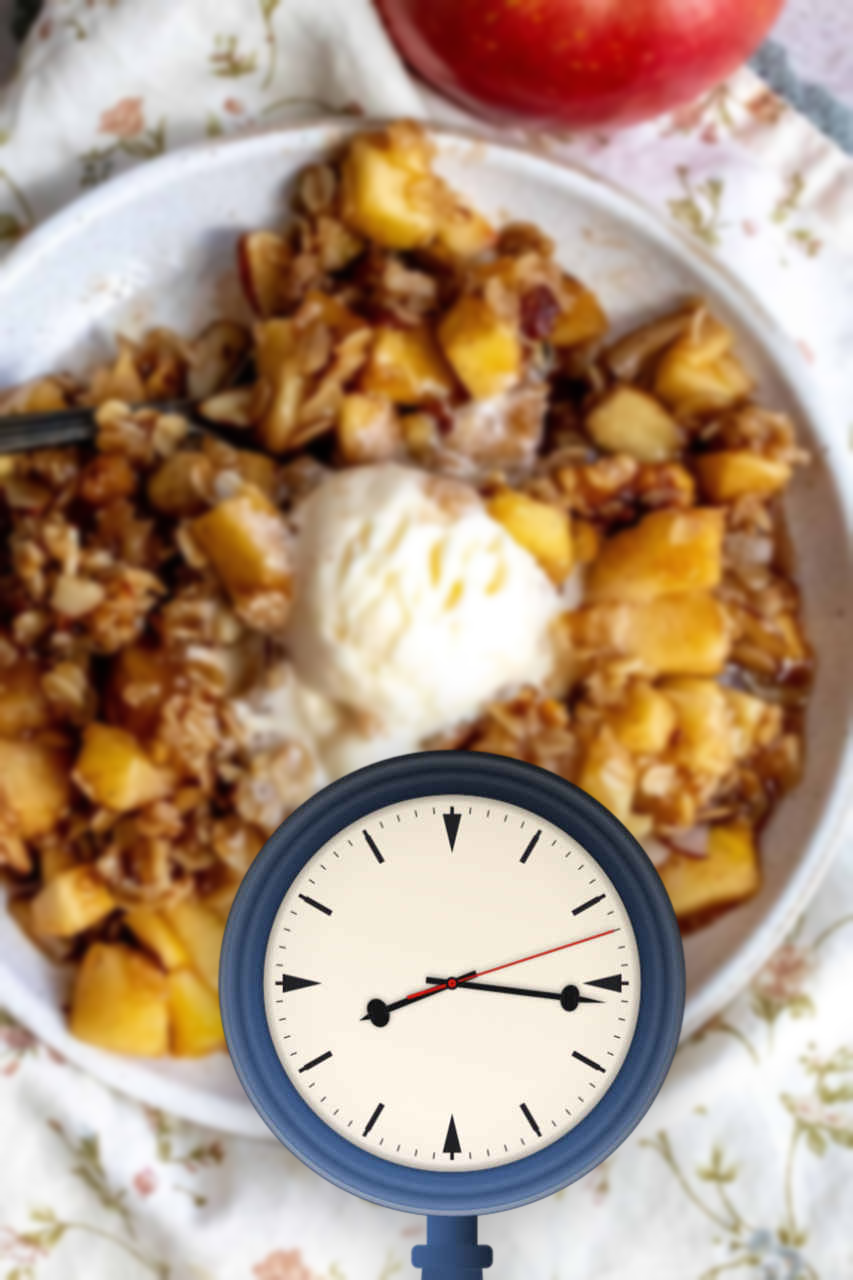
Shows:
8,16,12
